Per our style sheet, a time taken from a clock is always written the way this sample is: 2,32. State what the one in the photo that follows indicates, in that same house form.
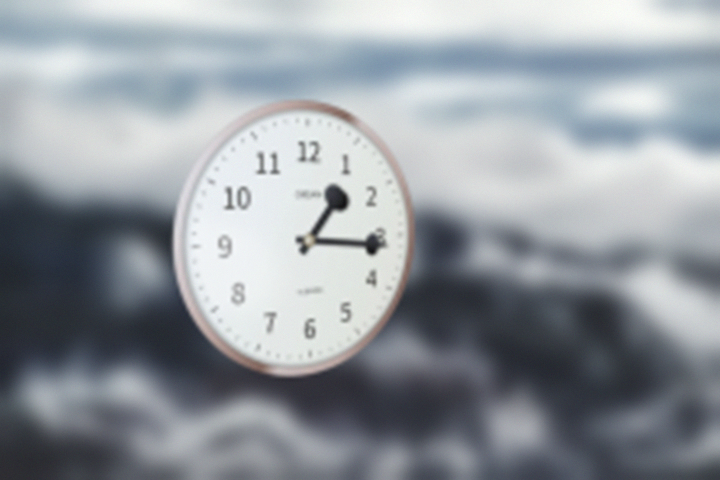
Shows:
1,16
